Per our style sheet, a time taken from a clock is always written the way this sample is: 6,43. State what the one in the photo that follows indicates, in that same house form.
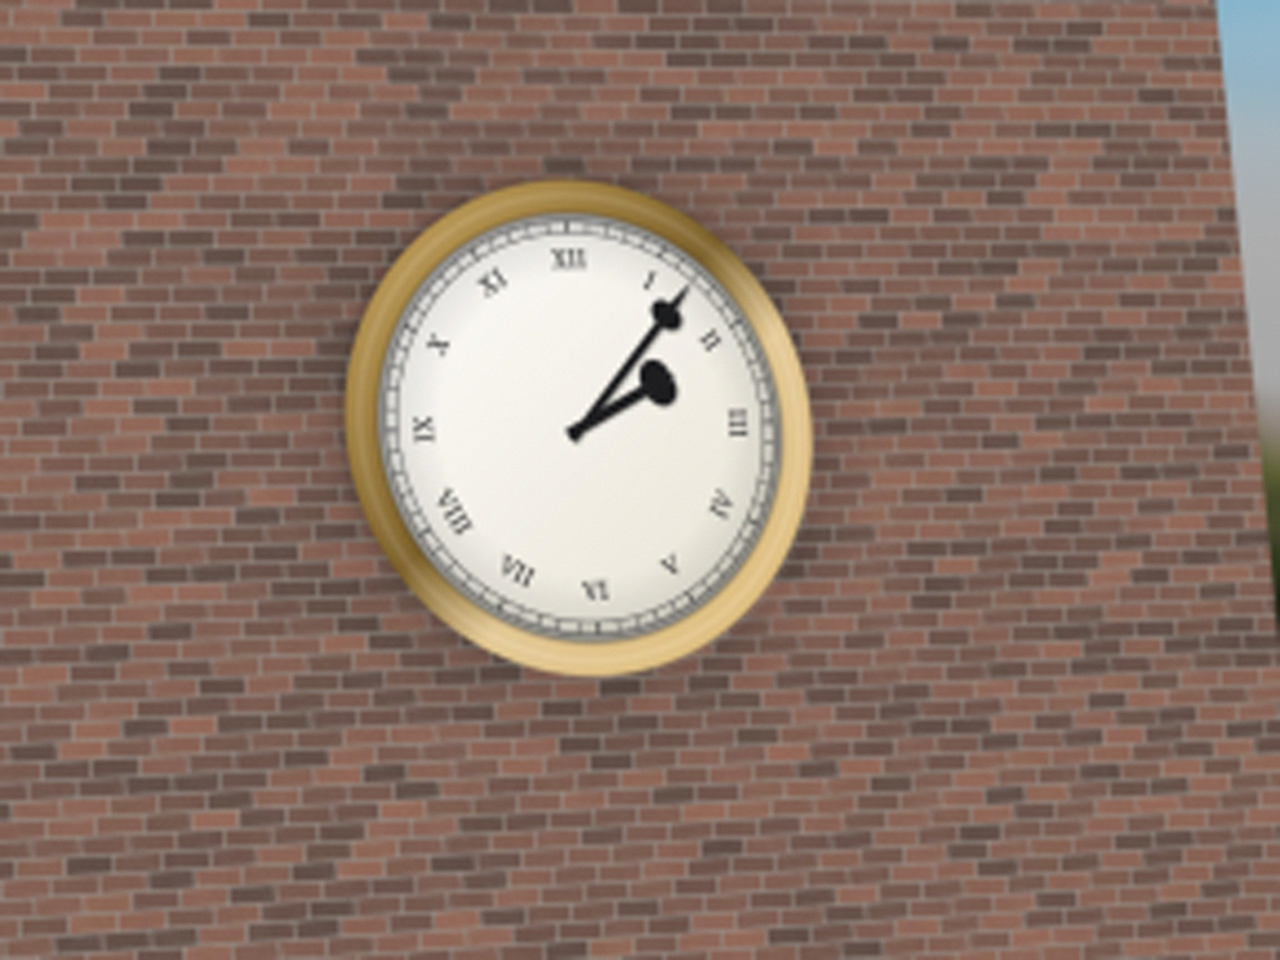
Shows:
2,07
